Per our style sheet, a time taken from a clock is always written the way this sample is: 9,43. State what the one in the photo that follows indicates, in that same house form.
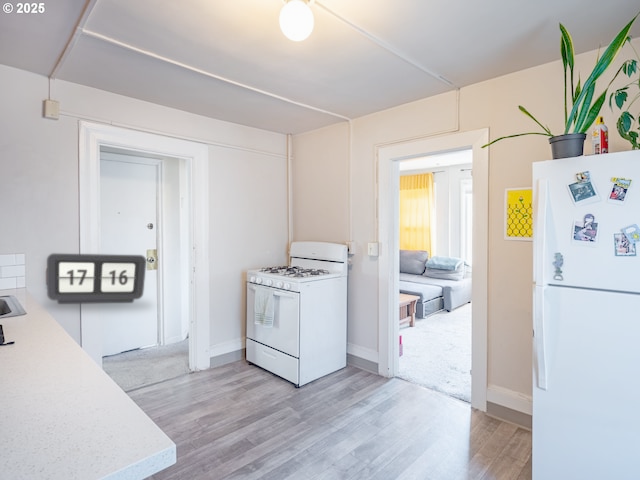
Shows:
17,16
